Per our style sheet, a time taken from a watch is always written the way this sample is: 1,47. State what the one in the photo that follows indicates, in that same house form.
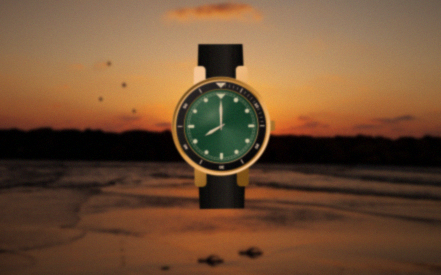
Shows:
8,00
